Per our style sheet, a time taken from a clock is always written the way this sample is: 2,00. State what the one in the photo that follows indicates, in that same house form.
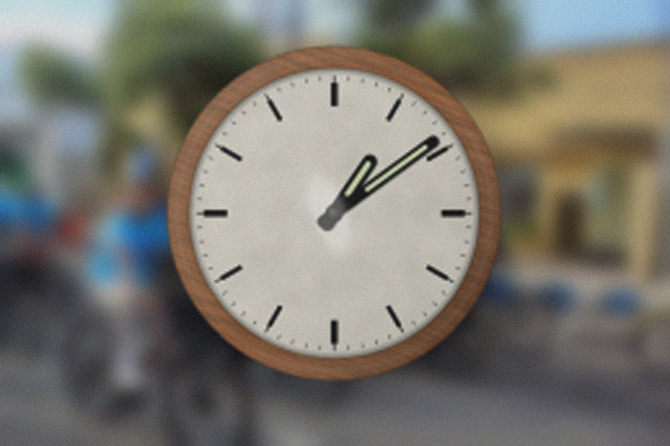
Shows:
1,09
